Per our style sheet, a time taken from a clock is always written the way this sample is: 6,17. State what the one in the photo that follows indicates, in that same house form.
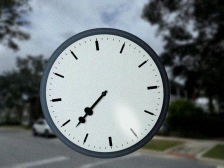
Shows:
7,38
